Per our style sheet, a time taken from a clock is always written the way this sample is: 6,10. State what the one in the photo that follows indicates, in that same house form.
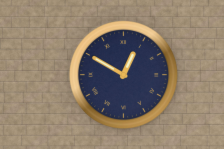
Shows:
12,50
